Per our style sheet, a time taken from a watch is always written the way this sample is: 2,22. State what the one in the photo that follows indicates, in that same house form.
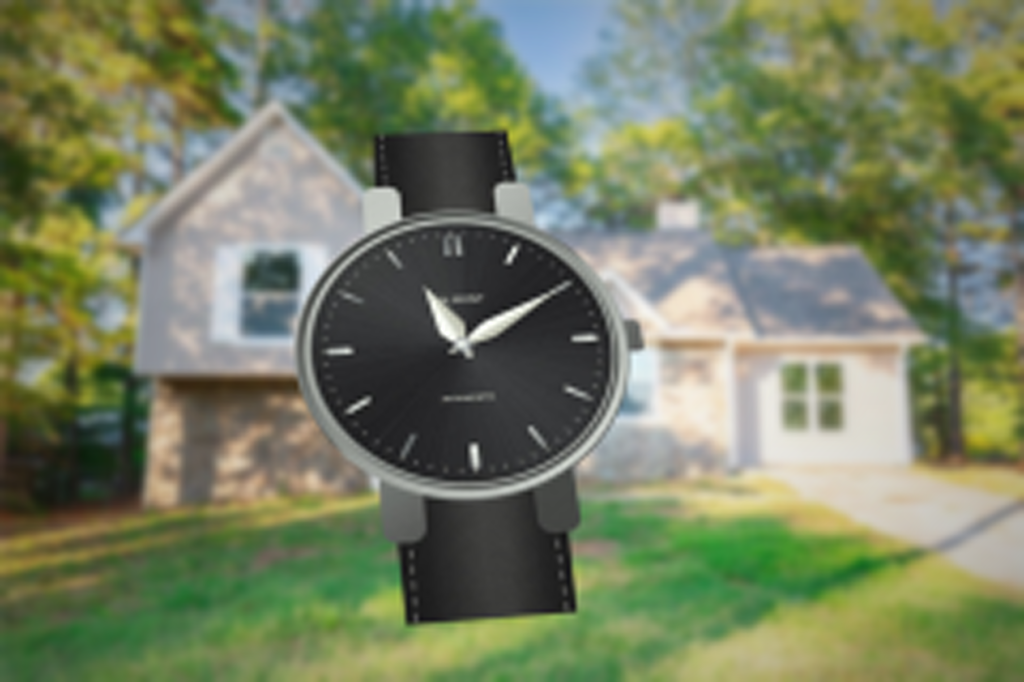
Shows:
11,10
